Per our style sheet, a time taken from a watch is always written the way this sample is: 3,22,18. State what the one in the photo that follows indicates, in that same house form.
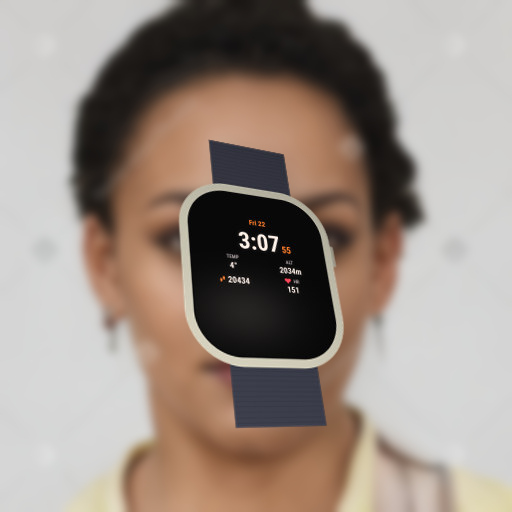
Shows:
3,07,55
